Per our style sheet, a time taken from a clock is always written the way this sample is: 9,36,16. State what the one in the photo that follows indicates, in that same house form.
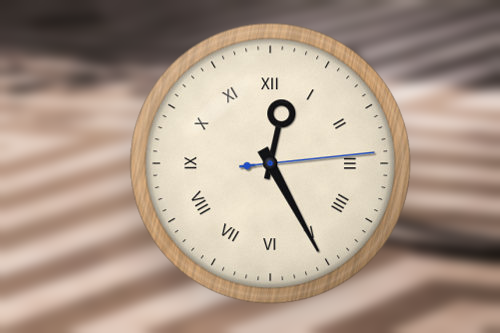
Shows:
12,25,14
